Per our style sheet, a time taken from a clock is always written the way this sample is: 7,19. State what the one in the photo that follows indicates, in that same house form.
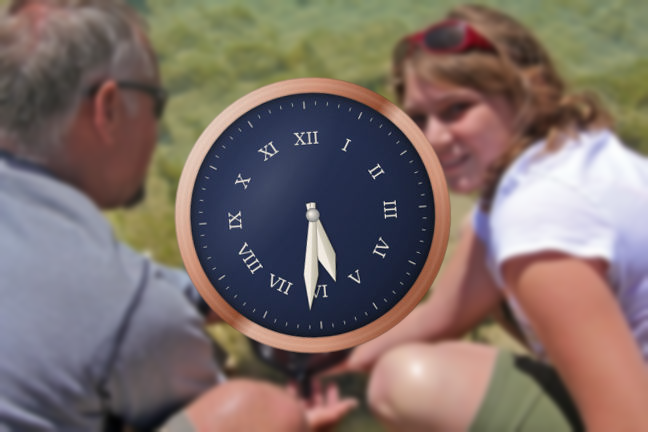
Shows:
5,31
